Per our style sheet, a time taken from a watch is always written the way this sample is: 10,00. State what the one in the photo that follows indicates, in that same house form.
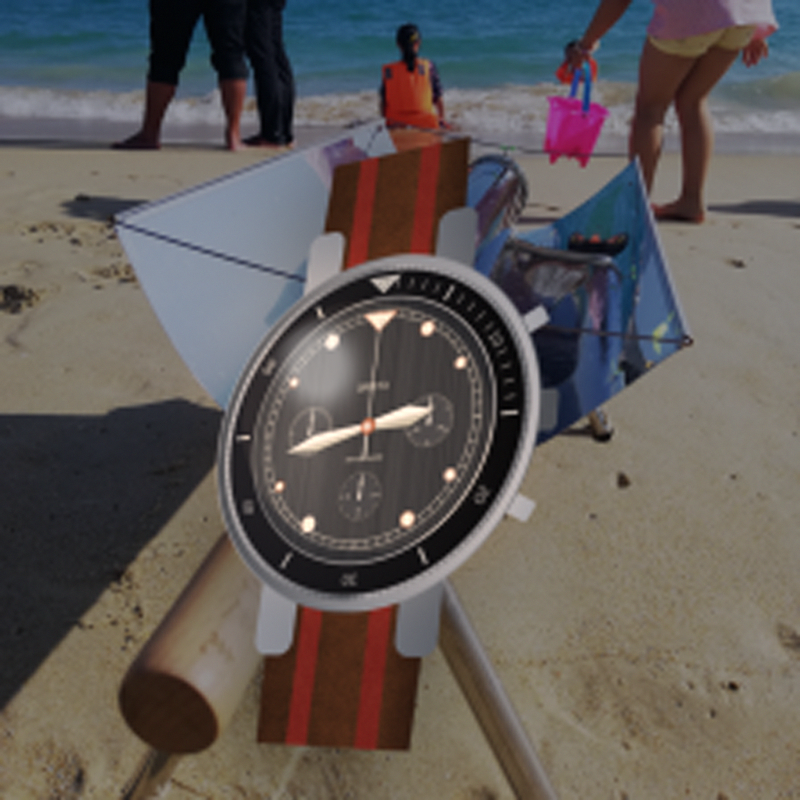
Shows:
2,43
